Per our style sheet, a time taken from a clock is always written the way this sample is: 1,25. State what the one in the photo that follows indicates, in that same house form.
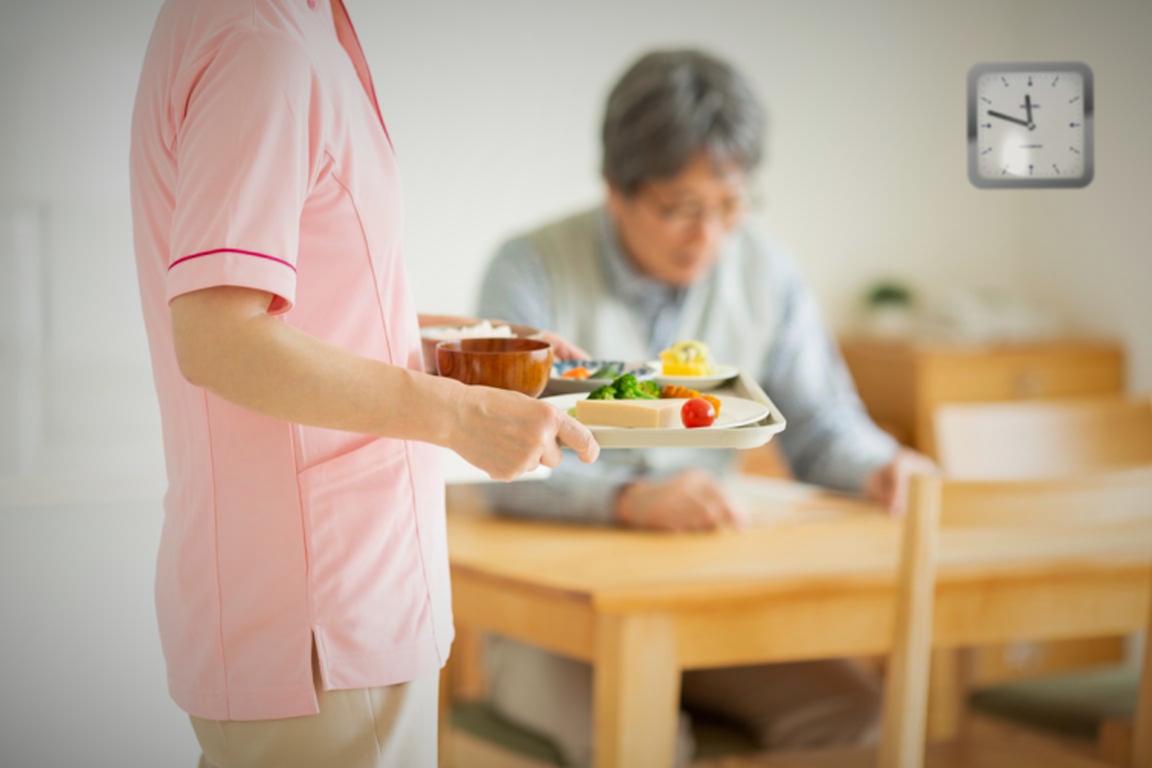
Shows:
11,48
